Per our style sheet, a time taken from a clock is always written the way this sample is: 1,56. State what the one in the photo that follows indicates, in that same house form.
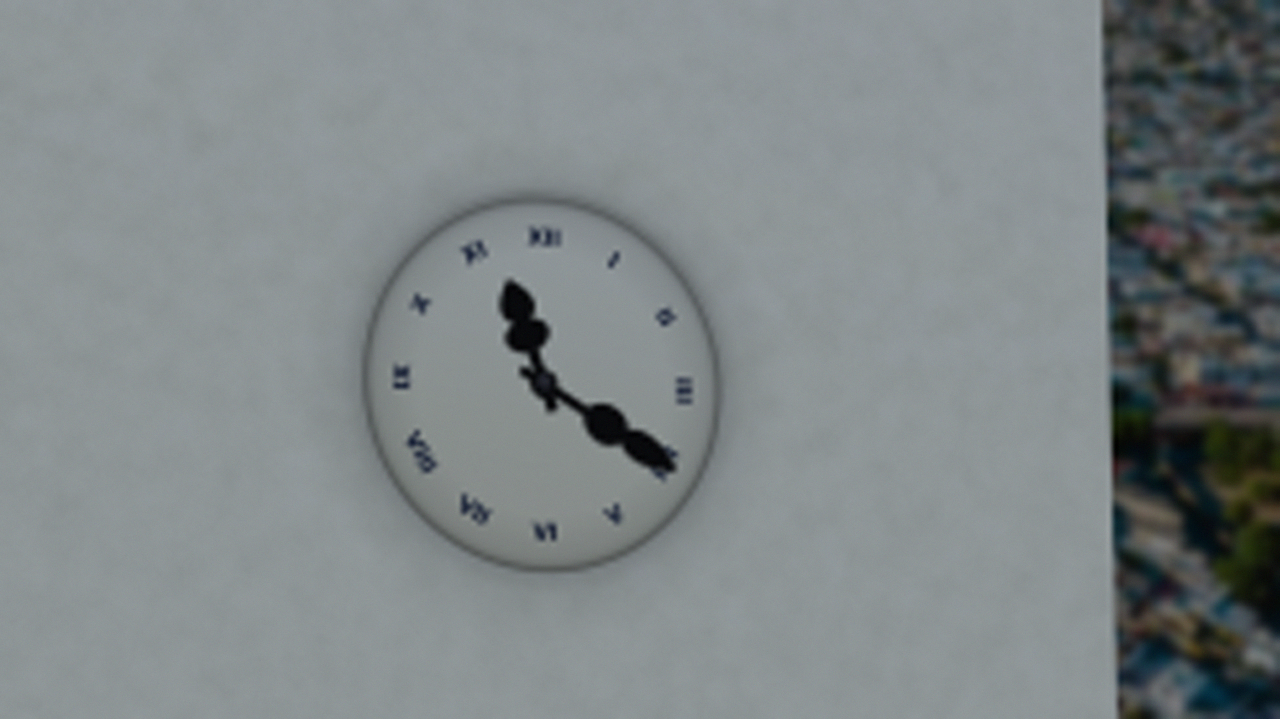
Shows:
11,20
